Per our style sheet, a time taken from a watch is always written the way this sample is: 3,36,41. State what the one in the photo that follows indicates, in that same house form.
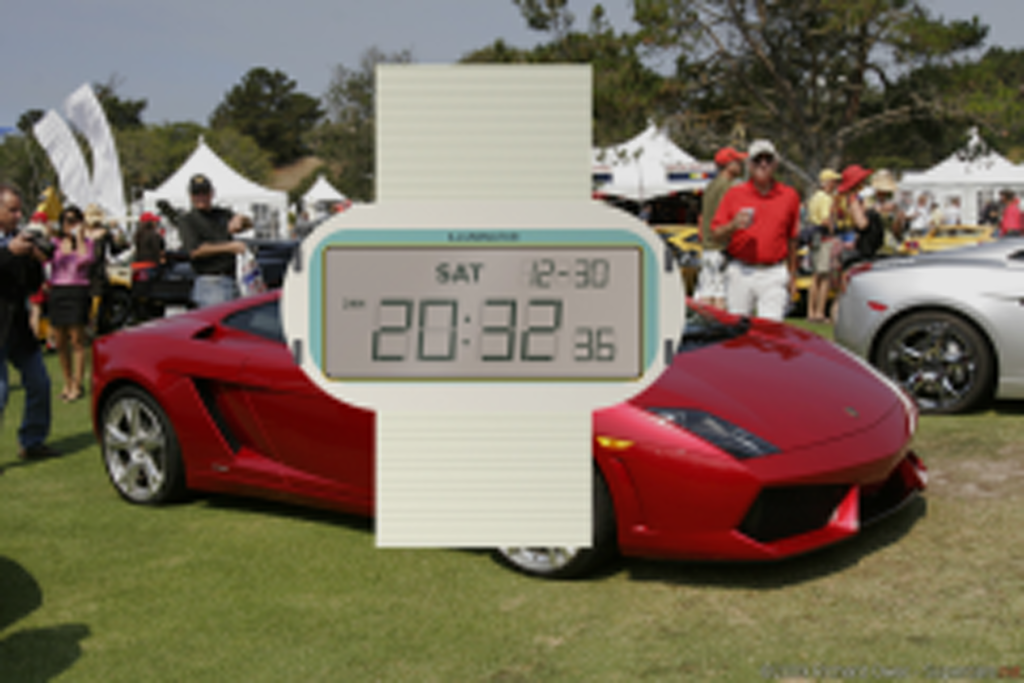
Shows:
20,32,36
